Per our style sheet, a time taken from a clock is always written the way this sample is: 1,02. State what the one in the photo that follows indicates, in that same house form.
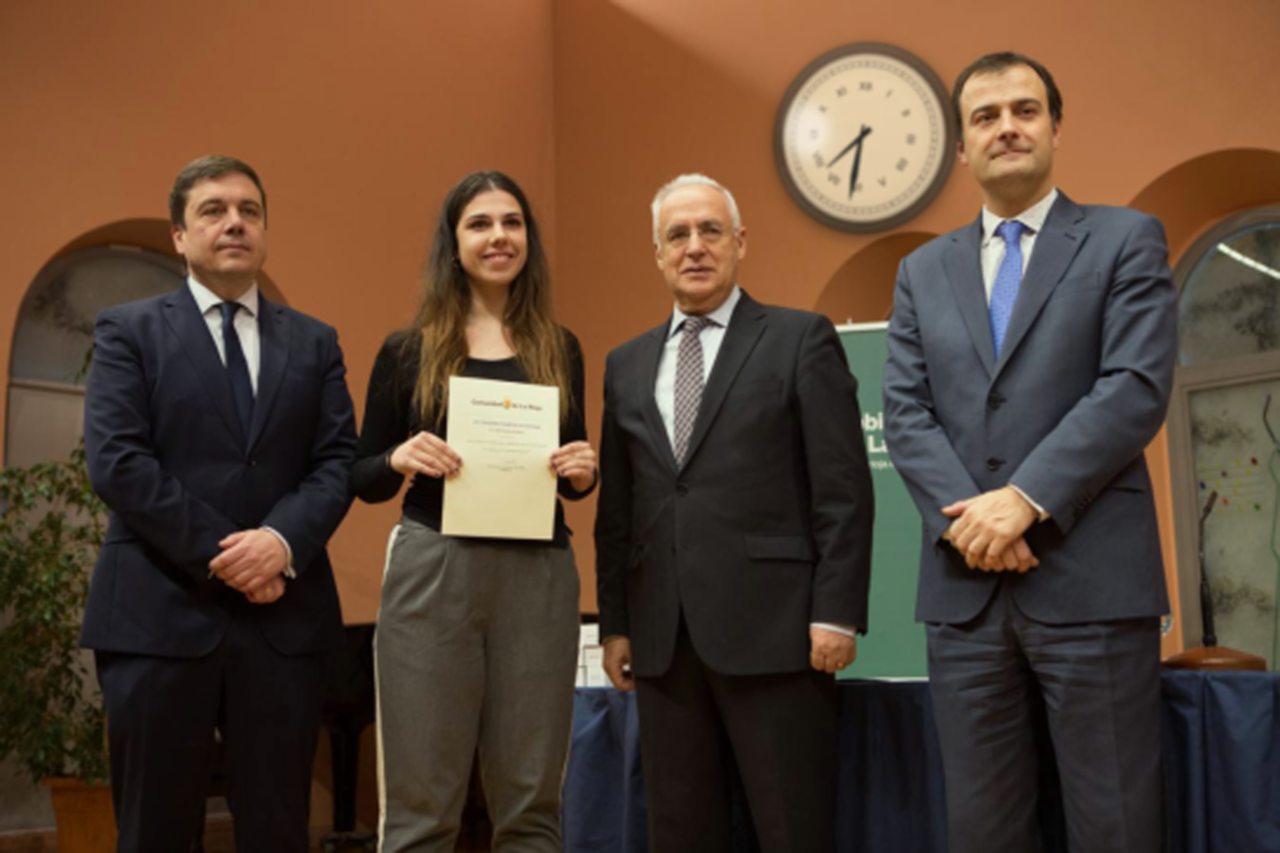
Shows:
7,31
